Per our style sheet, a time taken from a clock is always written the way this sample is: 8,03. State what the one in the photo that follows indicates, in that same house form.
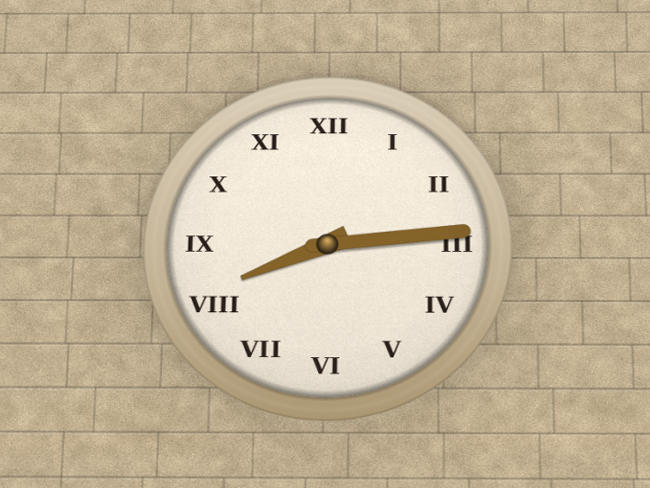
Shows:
8,14
